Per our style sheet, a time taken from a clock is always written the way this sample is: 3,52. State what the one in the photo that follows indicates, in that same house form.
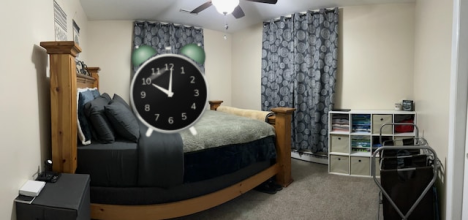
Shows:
10,01
